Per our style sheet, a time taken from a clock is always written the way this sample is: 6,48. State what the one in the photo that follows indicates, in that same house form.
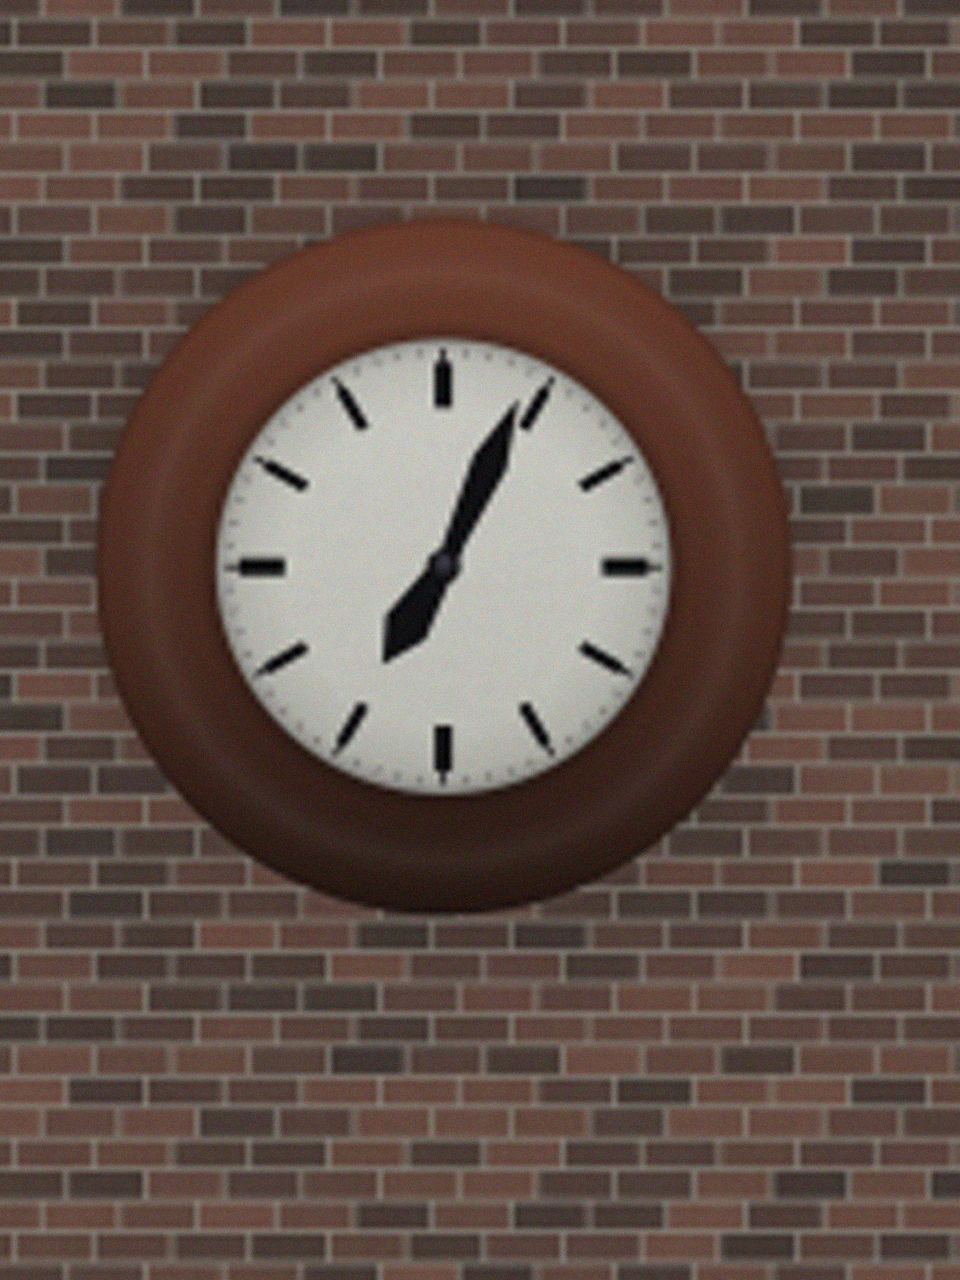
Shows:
7,04
